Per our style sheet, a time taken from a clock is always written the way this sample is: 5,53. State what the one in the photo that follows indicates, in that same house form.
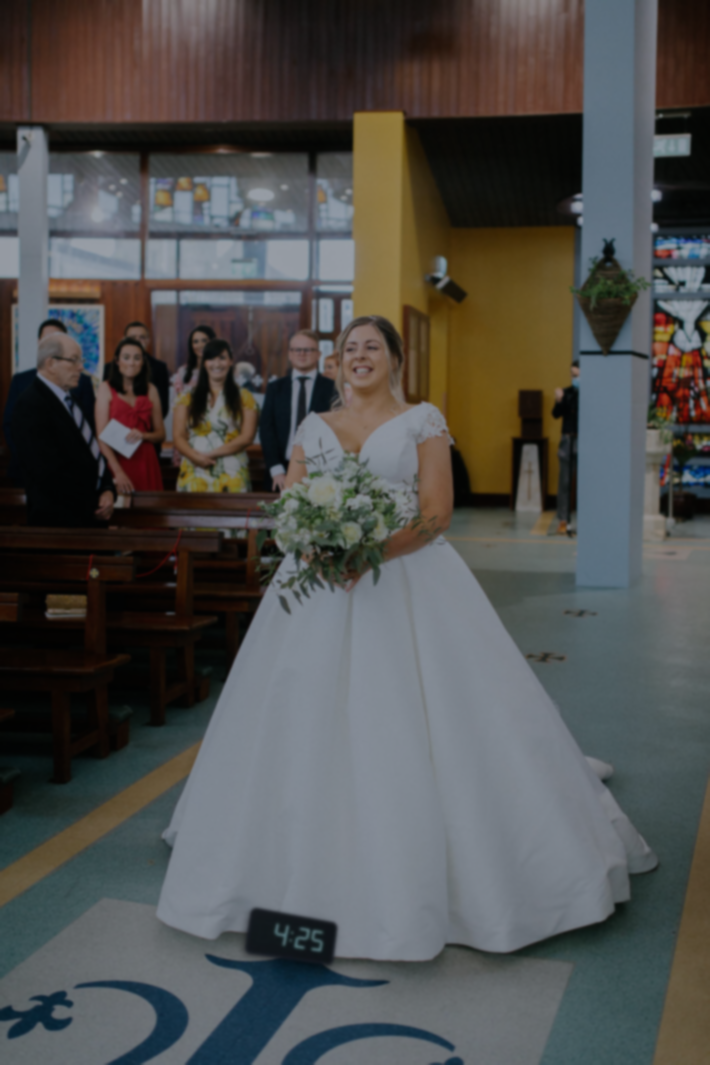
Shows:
4,25
